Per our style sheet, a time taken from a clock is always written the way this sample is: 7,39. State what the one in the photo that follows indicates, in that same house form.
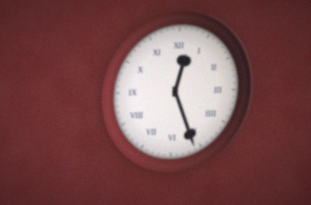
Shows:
12,26
